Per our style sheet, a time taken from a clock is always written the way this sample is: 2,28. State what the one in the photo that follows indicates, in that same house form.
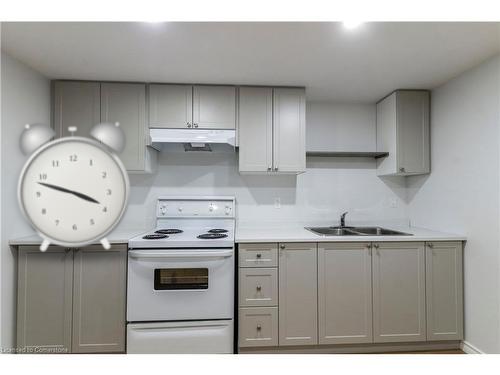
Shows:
3,48
